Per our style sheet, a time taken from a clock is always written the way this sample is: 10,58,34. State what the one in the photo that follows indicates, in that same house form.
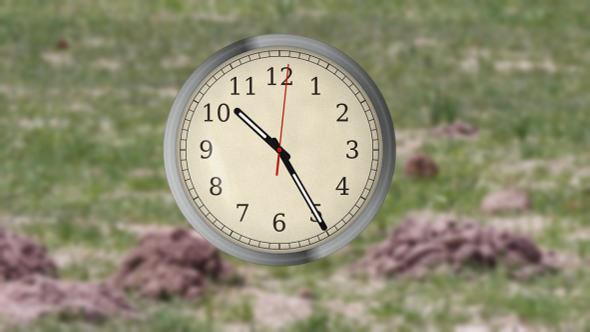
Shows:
10,25,01
